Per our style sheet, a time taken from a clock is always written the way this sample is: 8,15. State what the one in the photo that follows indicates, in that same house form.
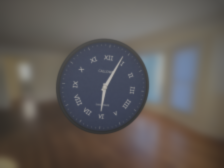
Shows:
6,04
